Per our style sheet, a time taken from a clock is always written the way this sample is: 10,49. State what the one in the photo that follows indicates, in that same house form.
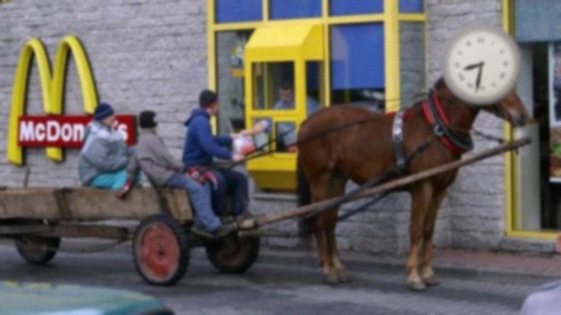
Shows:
8,32
